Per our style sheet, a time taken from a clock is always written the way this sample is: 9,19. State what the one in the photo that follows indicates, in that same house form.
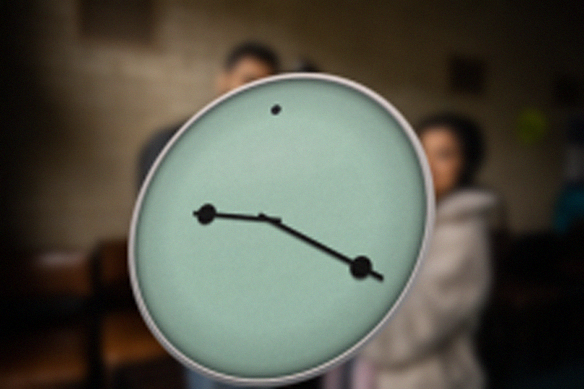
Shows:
9,20
